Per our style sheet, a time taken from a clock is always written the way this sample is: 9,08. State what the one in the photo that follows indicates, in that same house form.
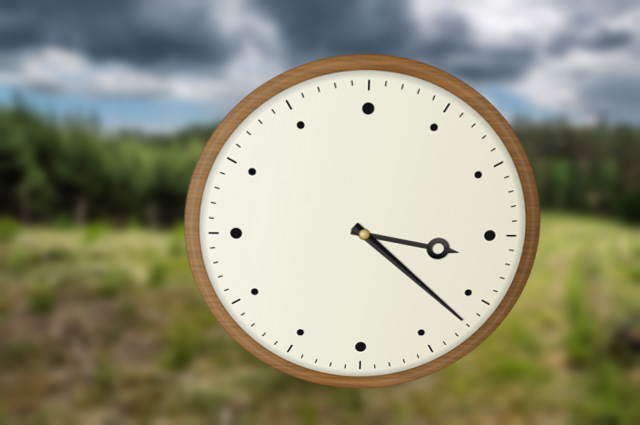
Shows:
3,22
